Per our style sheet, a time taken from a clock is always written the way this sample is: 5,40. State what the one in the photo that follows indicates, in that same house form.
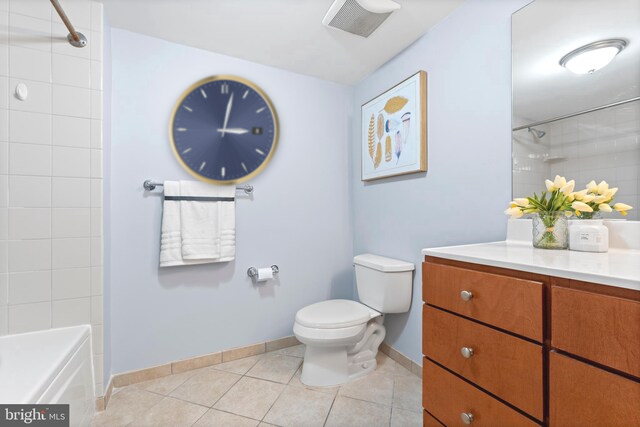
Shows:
3,02
